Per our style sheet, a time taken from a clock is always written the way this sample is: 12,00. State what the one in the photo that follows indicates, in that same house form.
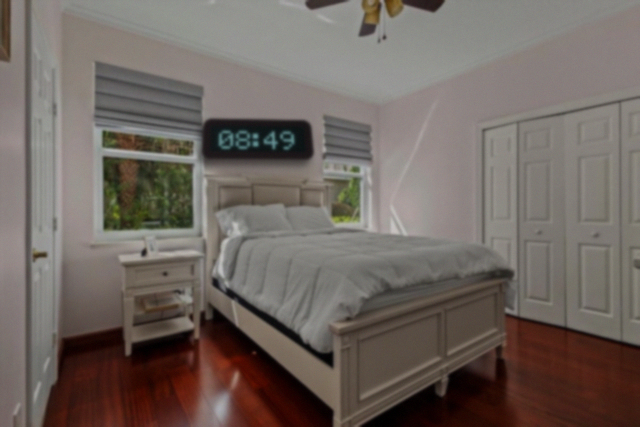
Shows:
8,49
